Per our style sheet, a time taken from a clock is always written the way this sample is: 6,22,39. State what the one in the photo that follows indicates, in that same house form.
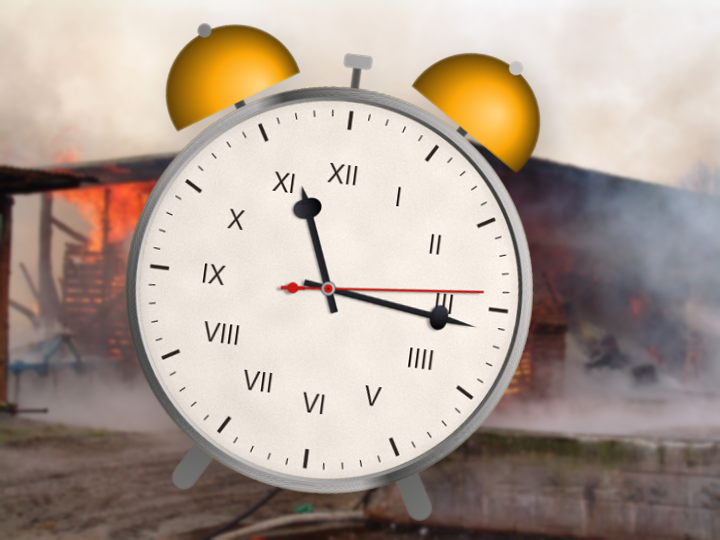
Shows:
11,16,14
